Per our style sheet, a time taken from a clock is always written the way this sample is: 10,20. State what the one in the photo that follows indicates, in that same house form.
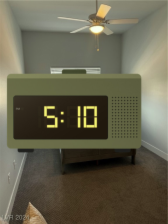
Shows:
5,10
